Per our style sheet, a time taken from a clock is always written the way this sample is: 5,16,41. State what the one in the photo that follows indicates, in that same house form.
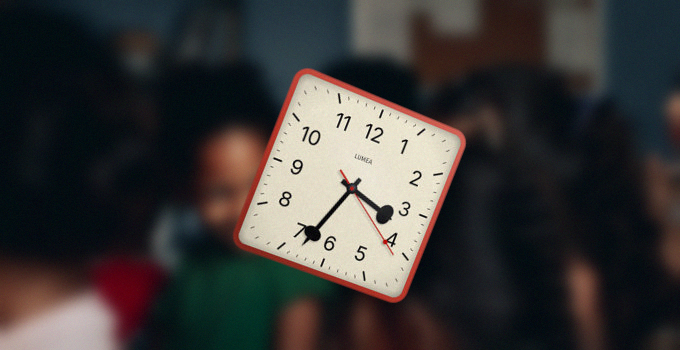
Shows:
3,33,21
